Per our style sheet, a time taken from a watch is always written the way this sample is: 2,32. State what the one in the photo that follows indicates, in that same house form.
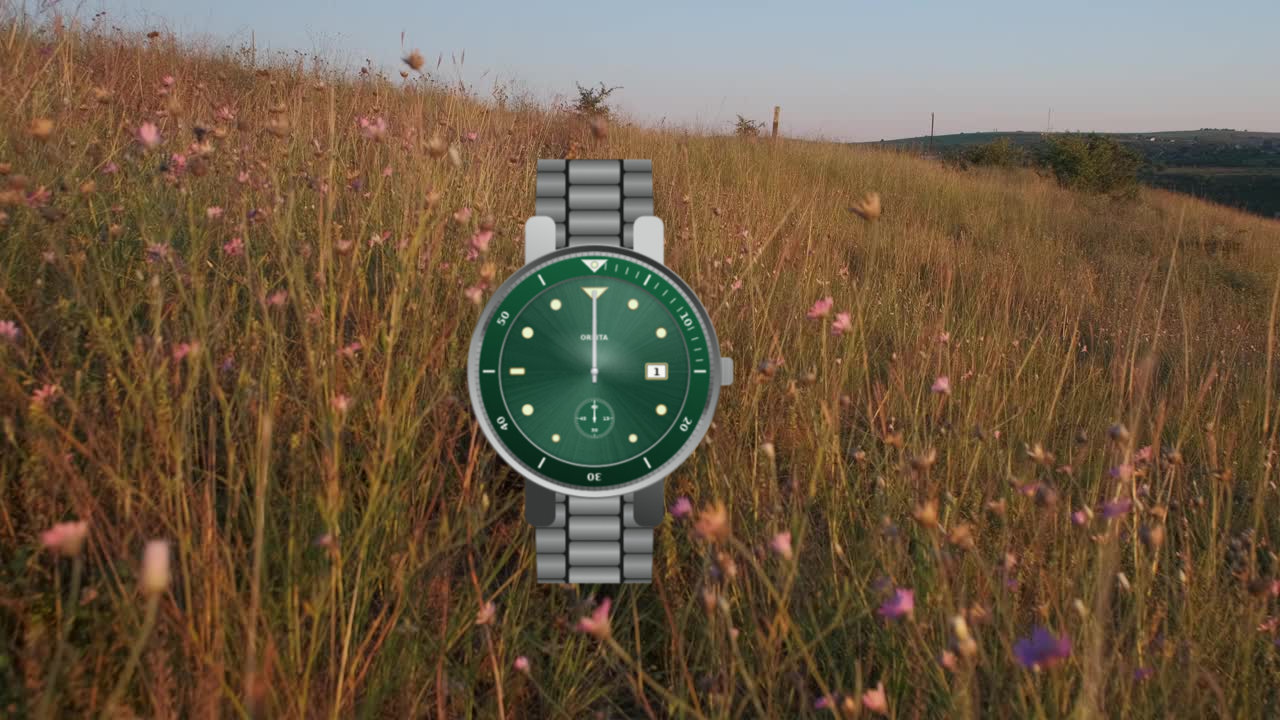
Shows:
12,00
